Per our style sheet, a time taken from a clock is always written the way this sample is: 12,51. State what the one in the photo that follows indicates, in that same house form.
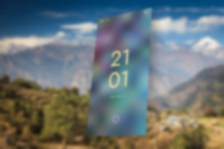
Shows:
21,01
